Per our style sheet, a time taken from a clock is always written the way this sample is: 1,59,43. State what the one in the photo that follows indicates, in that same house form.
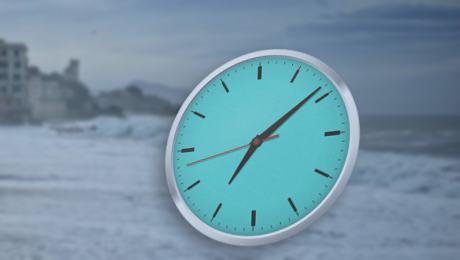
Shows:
7,08,43
